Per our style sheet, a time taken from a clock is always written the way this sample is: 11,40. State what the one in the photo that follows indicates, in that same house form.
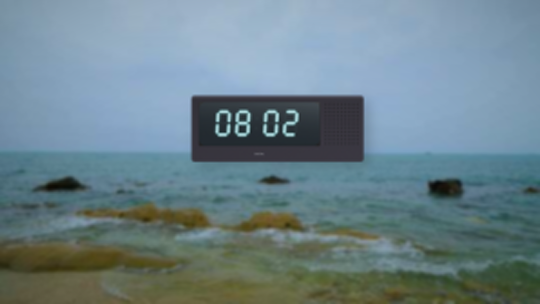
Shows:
8,02
